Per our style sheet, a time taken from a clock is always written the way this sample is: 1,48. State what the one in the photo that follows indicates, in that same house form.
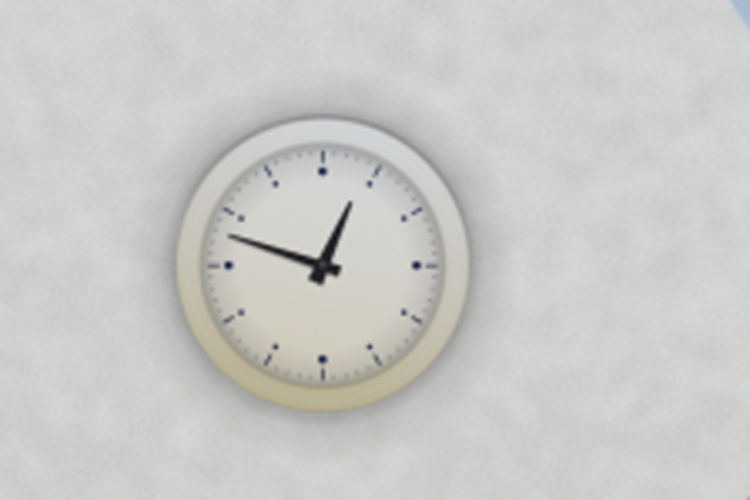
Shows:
12,48
